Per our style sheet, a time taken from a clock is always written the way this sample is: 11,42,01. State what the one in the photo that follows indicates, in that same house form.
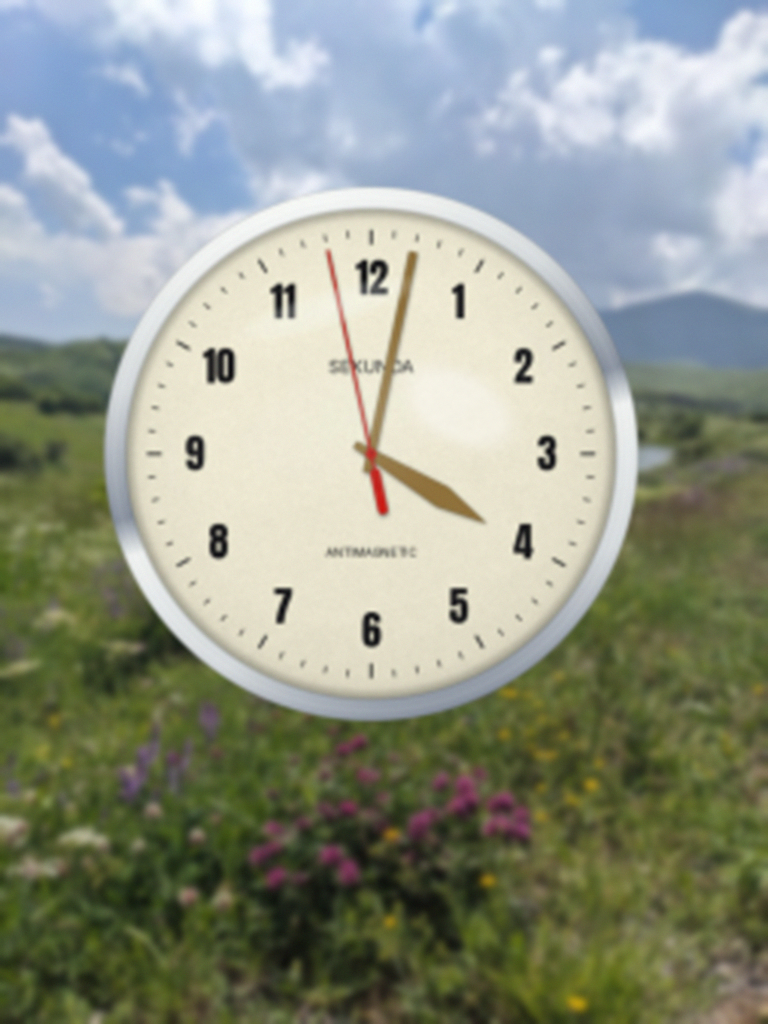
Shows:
4,01,58
